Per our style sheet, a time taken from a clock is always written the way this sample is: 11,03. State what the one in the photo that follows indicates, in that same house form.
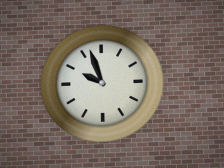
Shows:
9,57
